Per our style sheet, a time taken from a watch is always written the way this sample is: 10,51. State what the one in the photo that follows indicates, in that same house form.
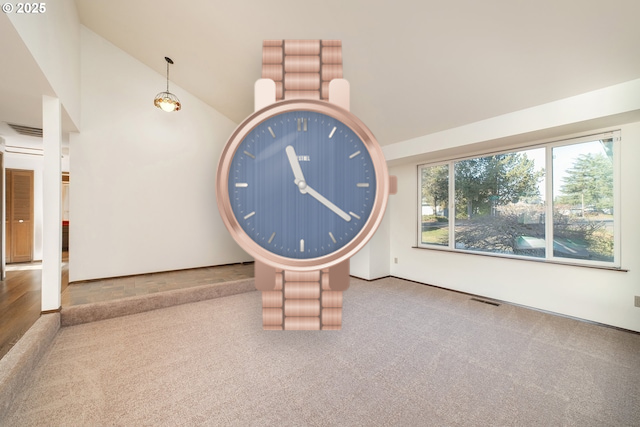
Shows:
11,21
